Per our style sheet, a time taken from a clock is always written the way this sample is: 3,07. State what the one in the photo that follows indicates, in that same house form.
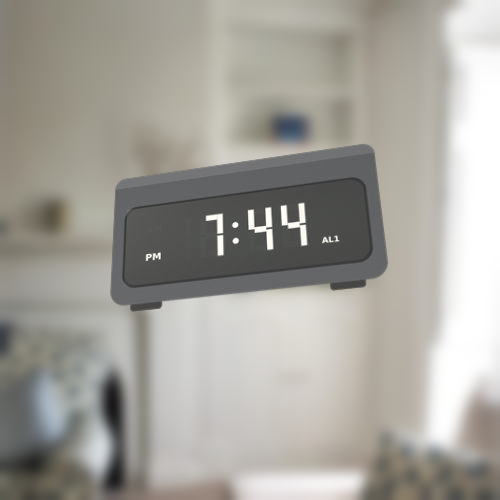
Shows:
7,44
